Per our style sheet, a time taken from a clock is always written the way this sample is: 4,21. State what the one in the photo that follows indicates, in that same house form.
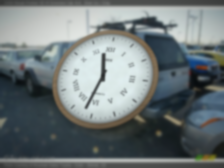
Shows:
11,32
